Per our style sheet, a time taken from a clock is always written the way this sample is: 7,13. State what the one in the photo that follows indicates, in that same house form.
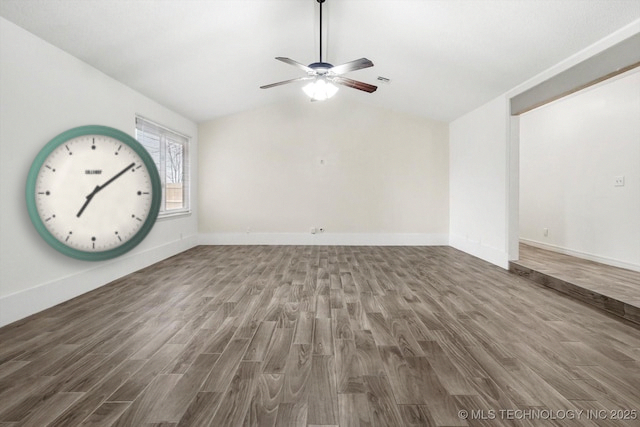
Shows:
7,09
